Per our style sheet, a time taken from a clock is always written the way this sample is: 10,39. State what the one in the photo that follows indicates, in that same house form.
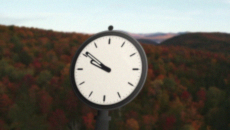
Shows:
9,51
